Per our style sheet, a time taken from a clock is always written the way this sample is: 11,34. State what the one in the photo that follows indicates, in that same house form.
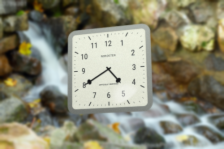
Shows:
4,40
